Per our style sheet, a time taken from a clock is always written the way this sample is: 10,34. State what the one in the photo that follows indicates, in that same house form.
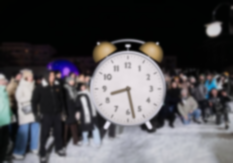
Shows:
8,28
